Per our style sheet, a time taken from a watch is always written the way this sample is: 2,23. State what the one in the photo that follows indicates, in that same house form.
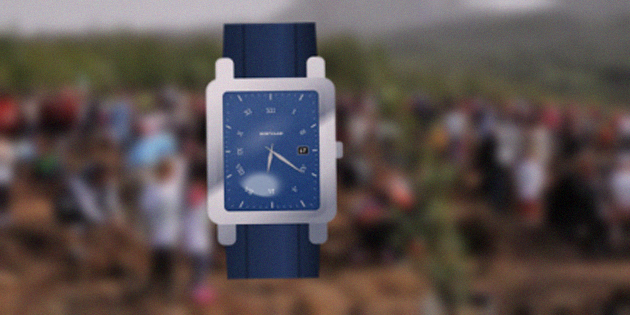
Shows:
6,21
